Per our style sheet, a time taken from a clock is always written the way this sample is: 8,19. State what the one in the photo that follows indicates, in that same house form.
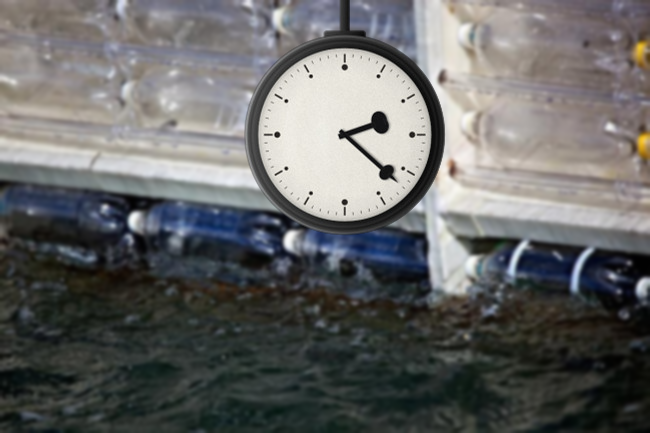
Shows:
2,22
